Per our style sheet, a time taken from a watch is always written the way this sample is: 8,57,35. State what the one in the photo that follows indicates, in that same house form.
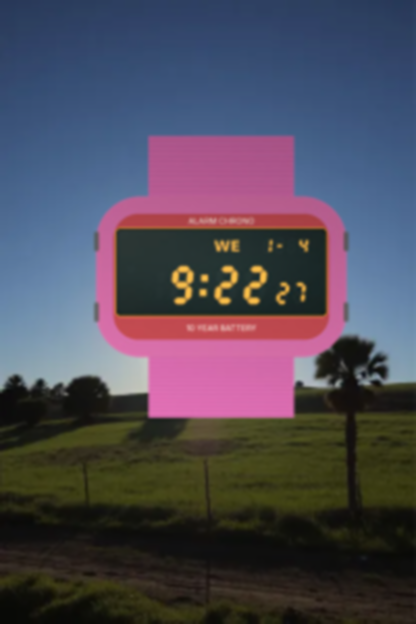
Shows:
9,22,27
